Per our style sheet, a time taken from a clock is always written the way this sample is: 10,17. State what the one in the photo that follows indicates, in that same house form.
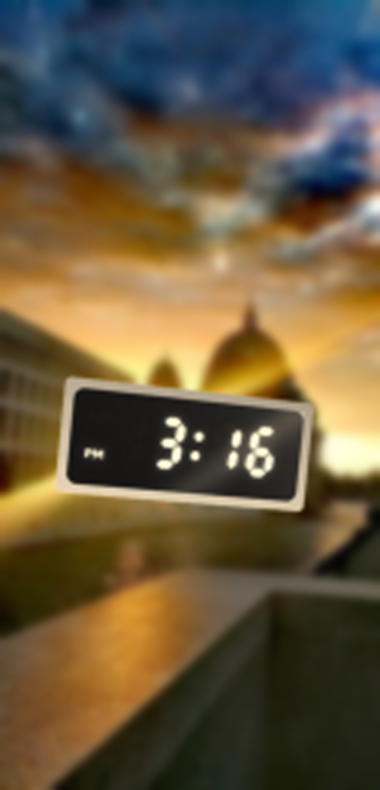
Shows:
3,16
